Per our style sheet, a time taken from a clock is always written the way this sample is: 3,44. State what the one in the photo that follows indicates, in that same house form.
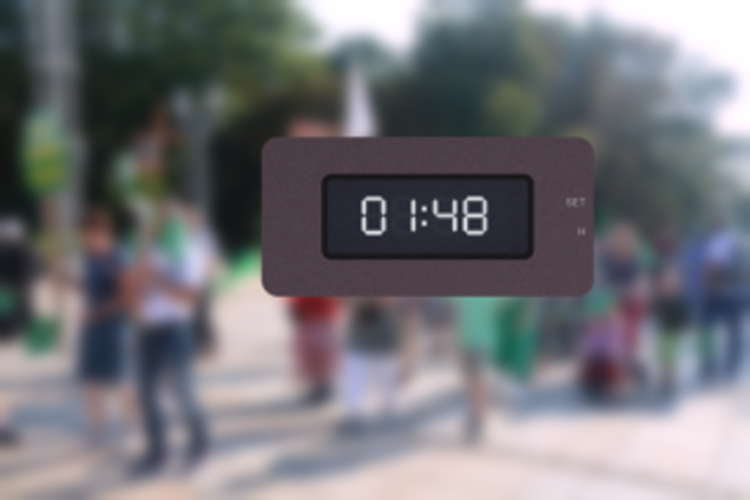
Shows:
1,48
